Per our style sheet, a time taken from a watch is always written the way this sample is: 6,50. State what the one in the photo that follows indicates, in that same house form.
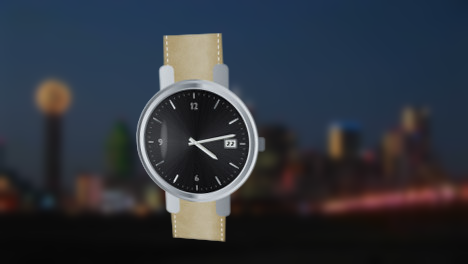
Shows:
4,13
